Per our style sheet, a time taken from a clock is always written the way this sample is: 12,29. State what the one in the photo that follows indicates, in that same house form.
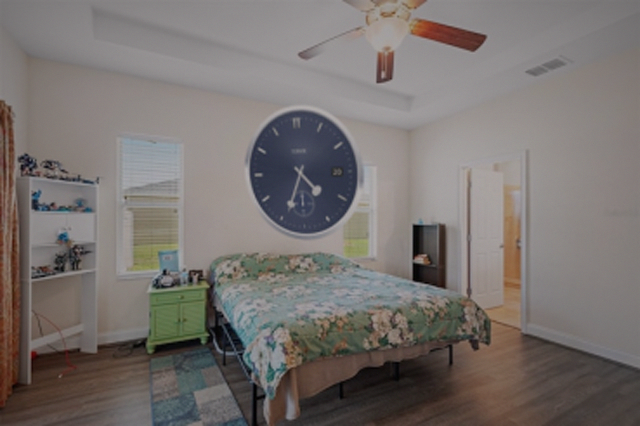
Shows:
4,34
